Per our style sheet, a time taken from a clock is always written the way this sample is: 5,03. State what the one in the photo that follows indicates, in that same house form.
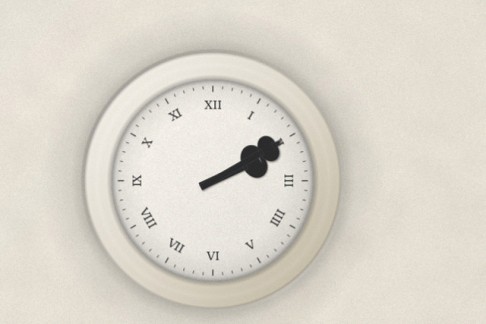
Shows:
2,10
